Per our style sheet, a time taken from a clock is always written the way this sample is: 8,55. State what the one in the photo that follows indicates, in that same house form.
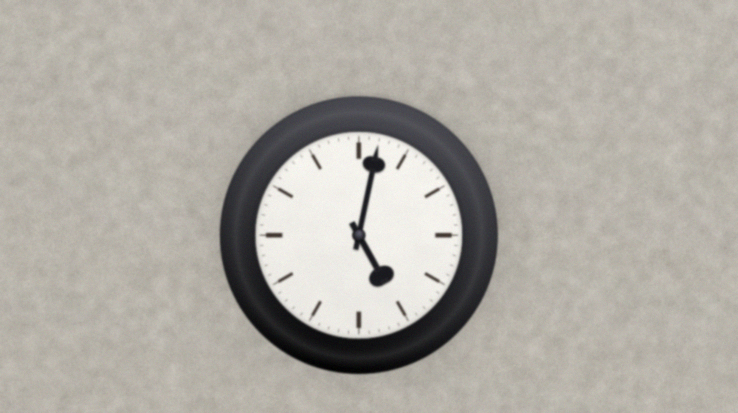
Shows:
5,02
